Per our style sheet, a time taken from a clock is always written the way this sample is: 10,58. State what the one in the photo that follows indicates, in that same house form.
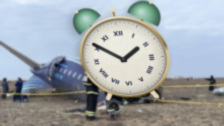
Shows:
1,51
